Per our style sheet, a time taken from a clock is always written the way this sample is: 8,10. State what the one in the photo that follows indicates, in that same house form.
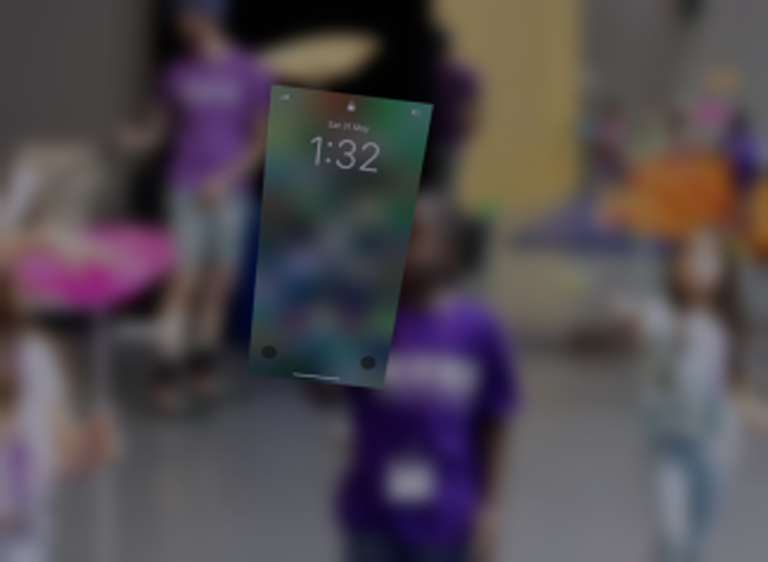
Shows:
1,32
